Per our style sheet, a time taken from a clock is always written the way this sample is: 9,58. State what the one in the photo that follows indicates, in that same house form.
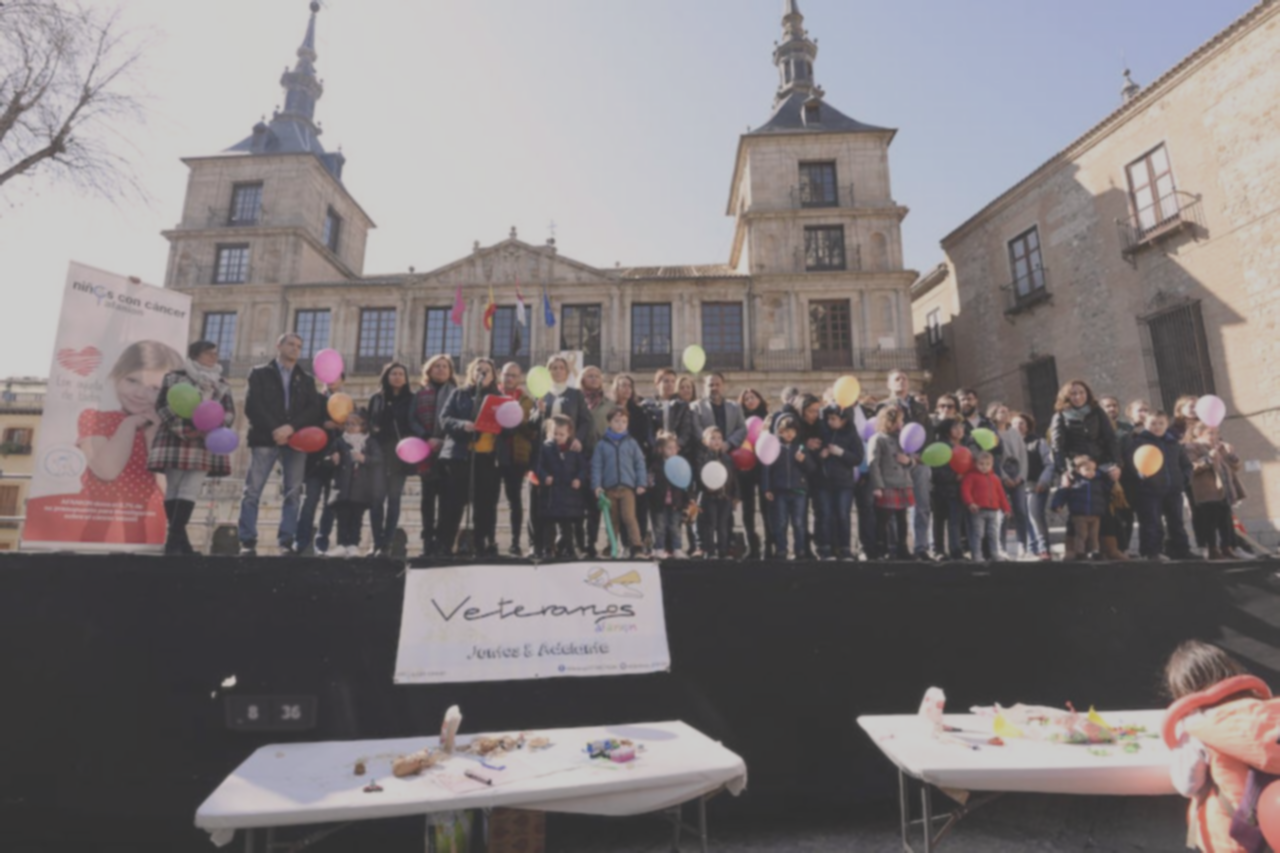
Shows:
8,36
